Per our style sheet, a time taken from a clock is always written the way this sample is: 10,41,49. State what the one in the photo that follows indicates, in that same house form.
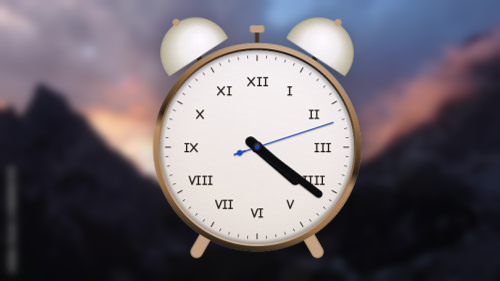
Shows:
4,21,12
